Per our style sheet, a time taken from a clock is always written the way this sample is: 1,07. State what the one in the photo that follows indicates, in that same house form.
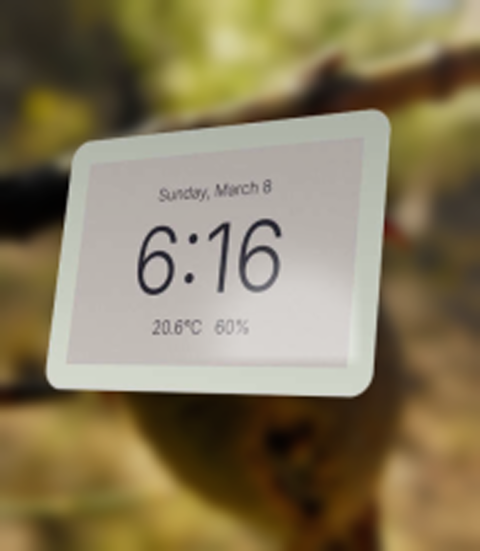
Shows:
6,16
